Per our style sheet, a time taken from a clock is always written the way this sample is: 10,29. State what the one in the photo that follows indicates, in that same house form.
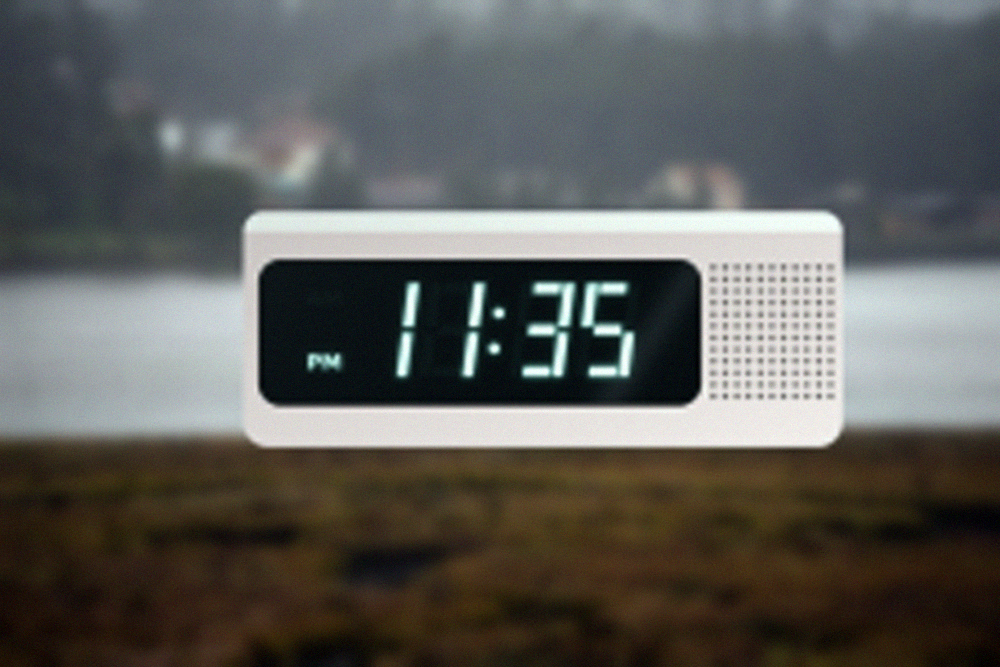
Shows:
11,35
